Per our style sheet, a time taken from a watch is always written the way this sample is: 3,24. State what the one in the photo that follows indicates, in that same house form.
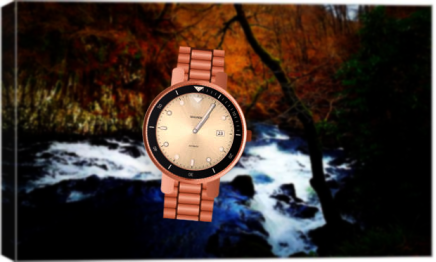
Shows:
1,05
